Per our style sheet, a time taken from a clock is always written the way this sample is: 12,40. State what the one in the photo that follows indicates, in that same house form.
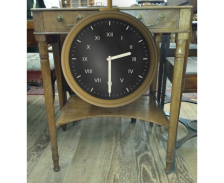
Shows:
2,30
